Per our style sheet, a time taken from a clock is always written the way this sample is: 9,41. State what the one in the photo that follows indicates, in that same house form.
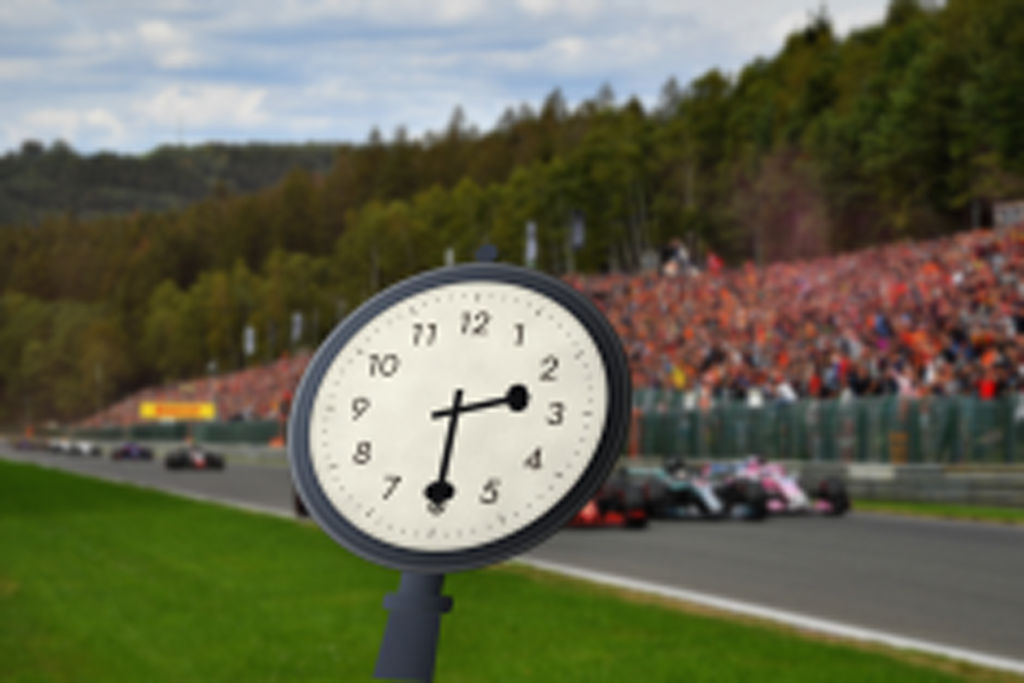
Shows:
2,30
